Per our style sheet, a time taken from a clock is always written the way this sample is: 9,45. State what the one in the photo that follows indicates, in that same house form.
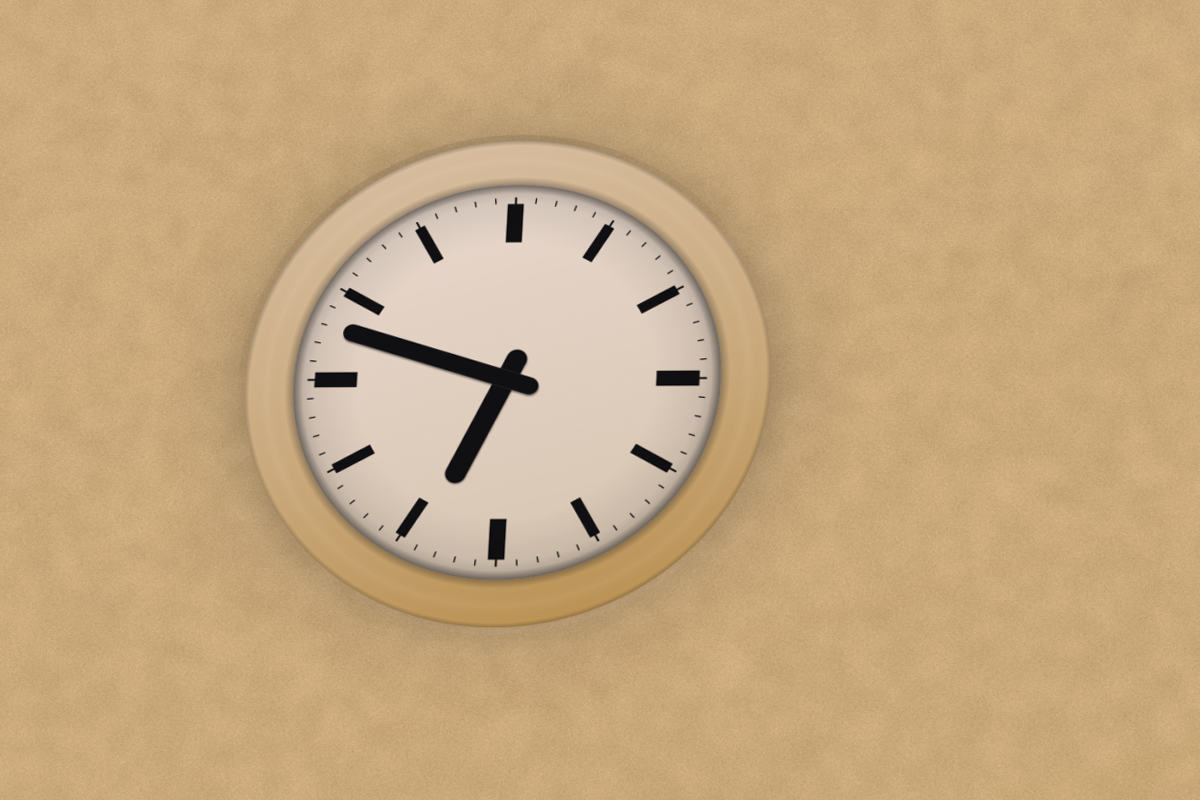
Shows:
6,48
